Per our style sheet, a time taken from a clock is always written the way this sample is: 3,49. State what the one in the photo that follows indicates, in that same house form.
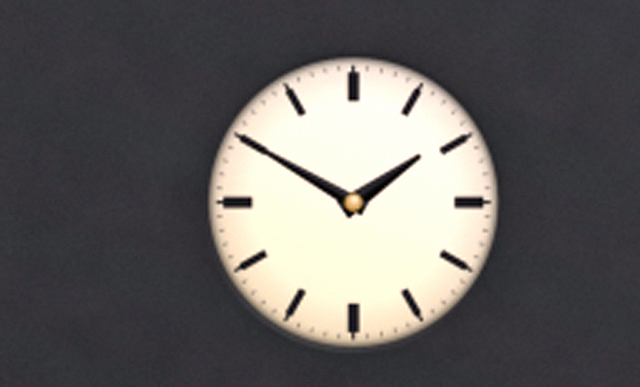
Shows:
1,50
